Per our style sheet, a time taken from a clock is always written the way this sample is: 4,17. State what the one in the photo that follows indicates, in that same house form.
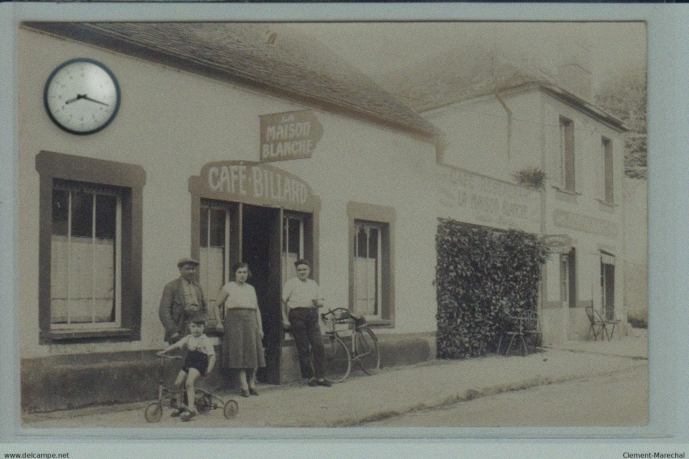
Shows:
8,18
